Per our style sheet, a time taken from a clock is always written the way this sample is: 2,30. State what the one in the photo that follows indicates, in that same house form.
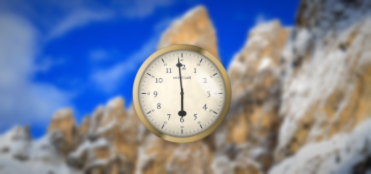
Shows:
5,59
